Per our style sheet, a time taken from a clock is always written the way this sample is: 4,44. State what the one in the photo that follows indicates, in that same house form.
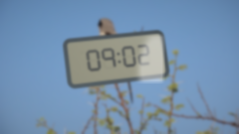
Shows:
9,02
